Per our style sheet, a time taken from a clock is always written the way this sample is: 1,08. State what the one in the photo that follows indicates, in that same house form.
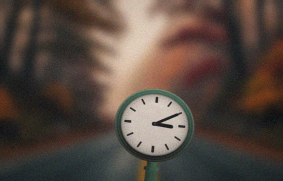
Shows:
3,10
